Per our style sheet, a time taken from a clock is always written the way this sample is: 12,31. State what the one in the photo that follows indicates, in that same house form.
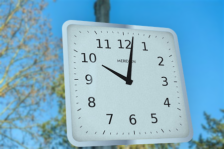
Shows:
10,02
